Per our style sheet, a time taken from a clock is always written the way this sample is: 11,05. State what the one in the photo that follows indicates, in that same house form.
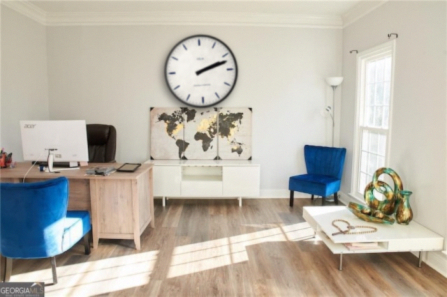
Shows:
2,12
